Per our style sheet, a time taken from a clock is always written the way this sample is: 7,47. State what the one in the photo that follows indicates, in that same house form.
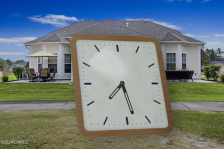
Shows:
7,28
